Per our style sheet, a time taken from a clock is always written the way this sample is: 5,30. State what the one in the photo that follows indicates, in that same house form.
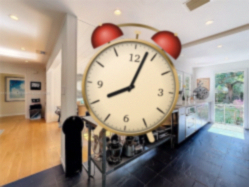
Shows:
8,03
